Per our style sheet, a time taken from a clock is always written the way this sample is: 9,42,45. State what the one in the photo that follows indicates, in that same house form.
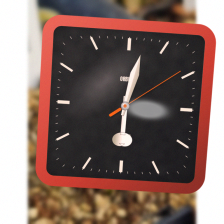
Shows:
6,02,09
